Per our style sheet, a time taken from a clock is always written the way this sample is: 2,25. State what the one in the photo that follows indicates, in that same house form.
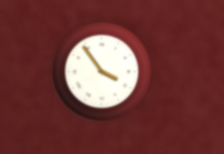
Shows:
3,54
